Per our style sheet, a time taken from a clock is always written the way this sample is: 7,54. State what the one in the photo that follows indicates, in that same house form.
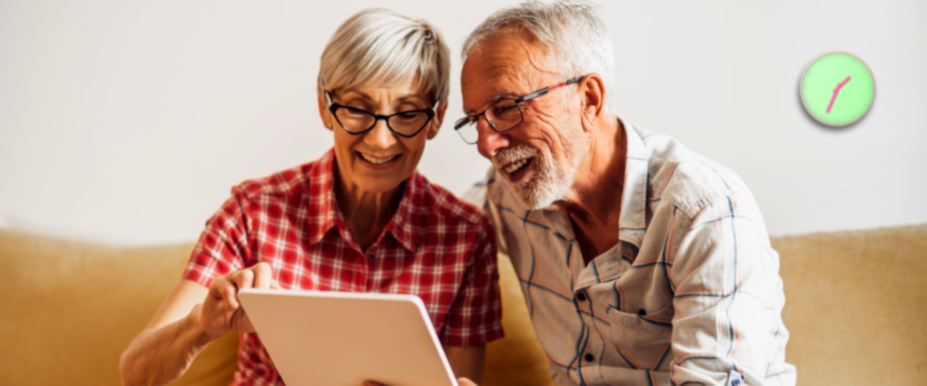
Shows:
1,34
